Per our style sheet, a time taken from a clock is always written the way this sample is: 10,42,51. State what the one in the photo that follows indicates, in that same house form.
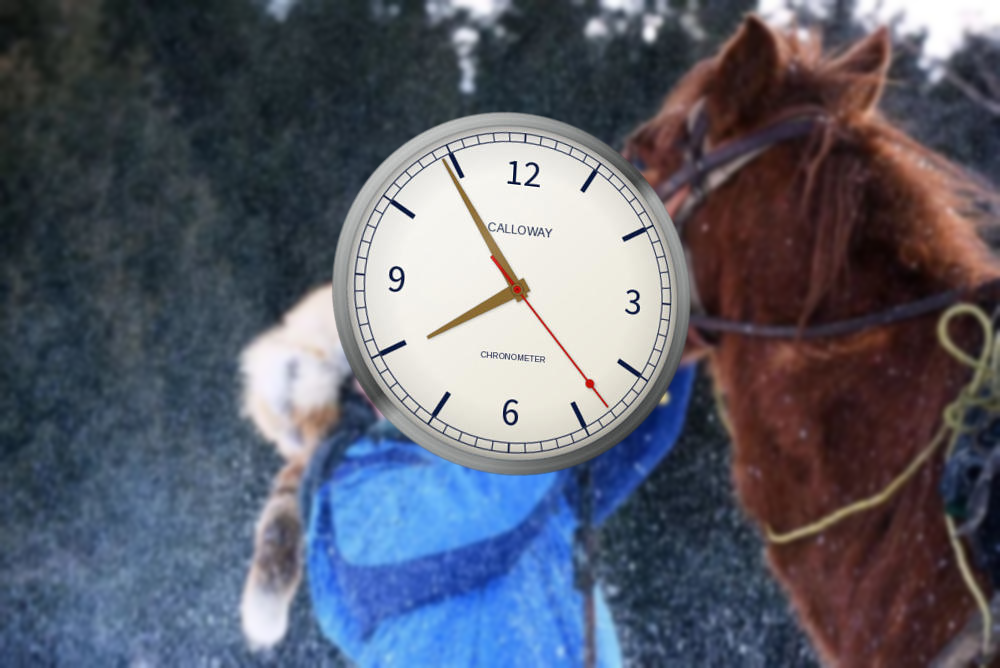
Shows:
7,54,23
